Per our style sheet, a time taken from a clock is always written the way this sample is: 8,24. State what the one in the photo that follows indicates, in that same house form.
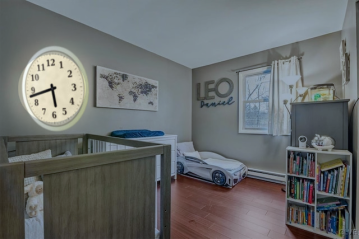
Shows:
5,43
